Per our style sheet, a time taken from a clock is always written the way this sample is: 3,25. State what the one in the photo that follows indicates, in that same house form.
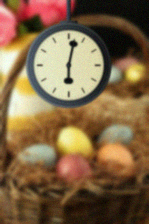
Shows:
6,02
